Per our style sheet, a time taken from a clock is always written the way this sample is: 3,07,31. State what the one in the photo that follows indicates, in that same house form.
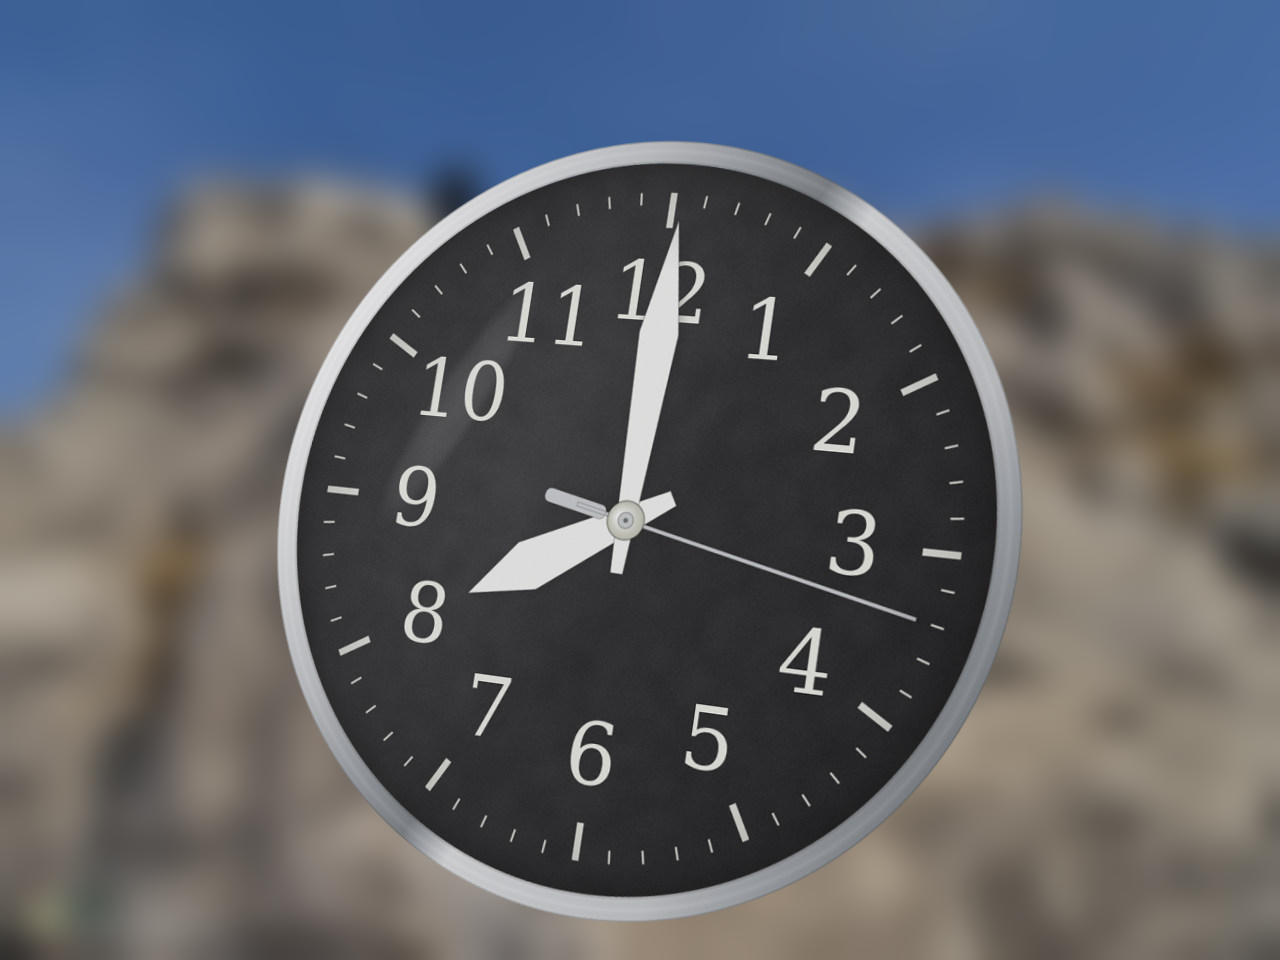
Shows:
8,00,17
